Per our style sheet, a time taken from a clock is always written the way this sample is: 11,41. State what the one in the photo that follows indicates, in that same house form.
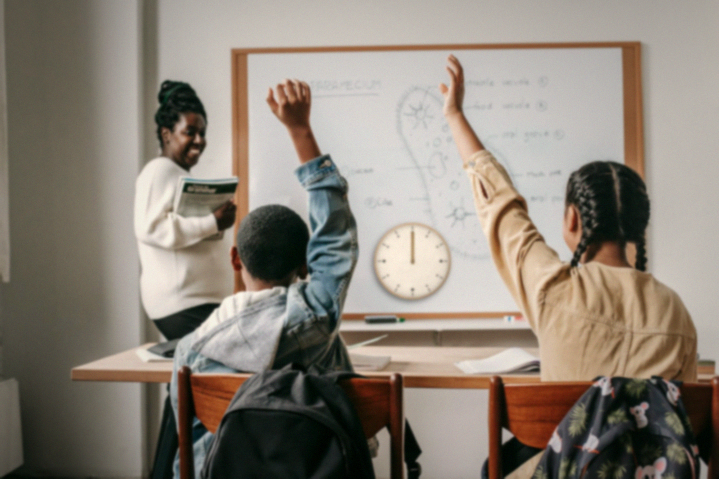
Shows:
12,00
